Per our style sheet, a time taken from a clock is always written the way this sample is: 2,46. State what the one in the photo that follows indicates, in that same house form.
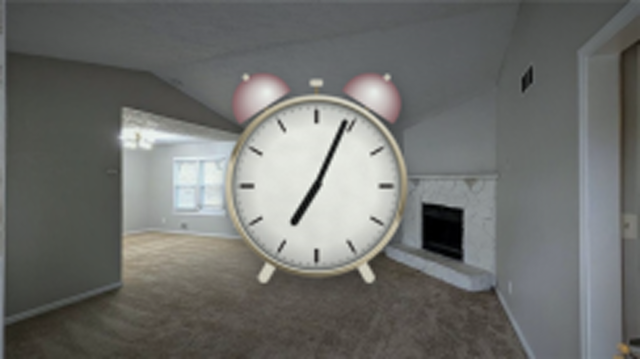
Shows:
7,04
